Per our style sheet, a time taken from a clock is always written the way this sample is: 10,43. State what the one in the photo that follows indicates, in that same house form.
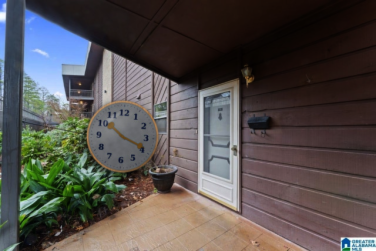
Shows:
10,19
